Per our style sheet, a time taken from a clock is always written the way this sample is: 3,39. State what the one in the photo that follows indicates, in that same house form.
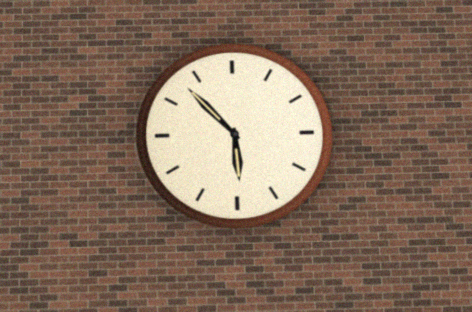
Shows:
5,53
